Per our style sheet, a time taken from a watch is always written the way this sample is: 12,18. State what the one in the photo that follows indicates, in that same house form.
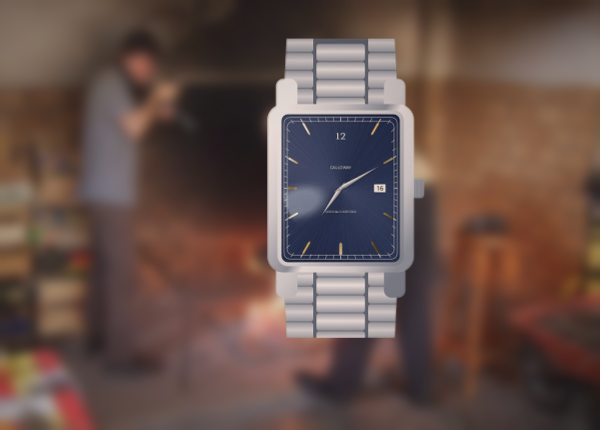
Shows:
7,10
